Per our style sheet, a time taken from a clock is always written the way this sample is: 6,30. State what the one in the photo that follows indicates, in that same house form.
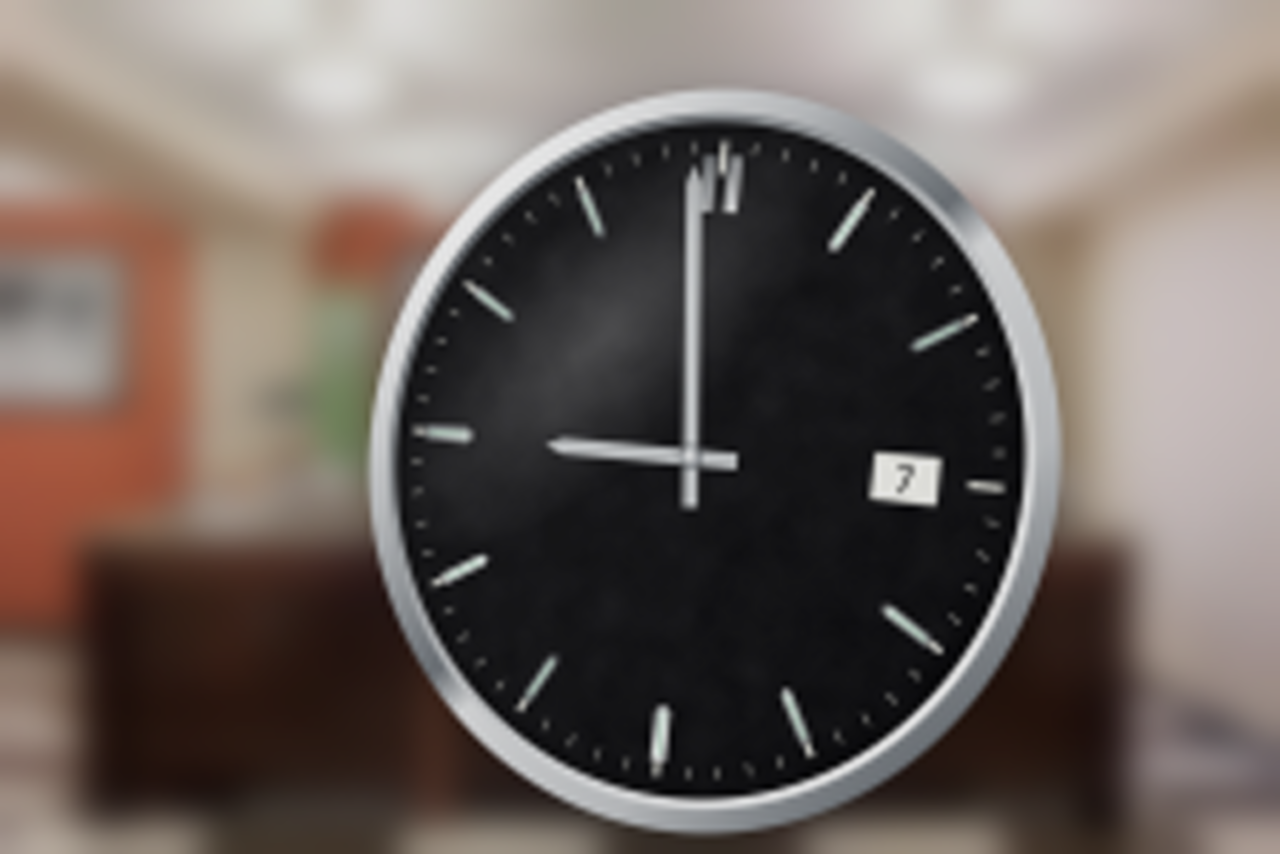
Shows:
8,59
